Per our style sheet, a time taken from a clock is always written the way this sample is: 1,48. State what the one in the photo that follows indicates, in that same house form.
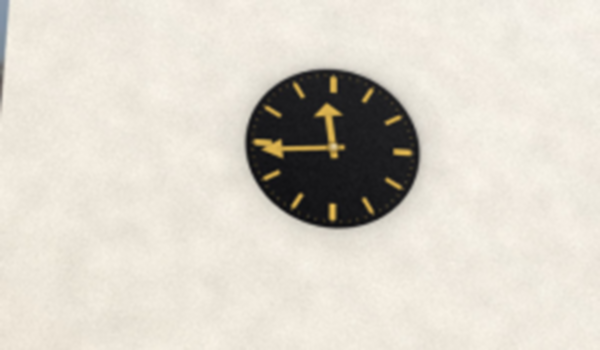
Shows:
11,44
